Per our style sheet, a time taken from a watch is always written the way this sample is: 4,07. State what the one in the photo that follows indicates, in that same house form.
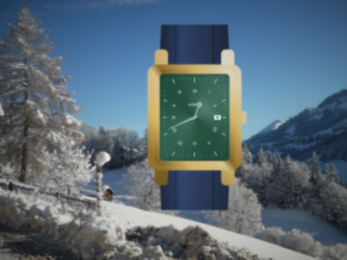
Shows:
12,41
